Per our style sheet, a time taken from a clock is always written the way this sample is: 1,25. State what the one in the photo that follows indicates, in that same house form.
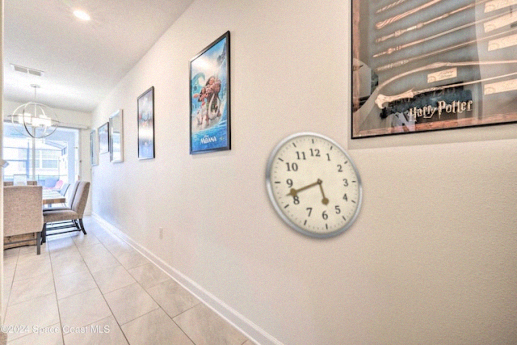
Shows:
5,42
